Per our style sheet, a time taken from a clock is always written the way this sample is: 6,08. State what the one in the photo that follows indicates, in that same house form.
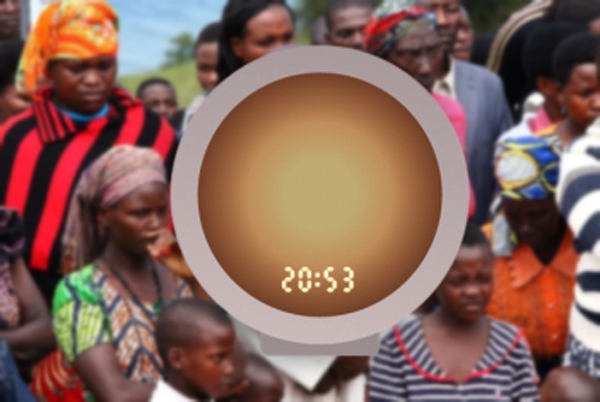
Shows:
20,53
